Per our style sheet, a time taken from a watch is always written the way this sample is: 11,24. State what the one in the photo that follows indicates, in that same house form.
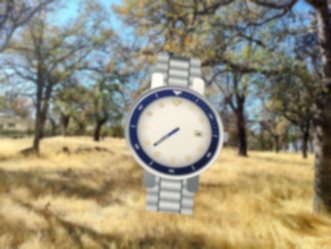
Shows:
7,38
